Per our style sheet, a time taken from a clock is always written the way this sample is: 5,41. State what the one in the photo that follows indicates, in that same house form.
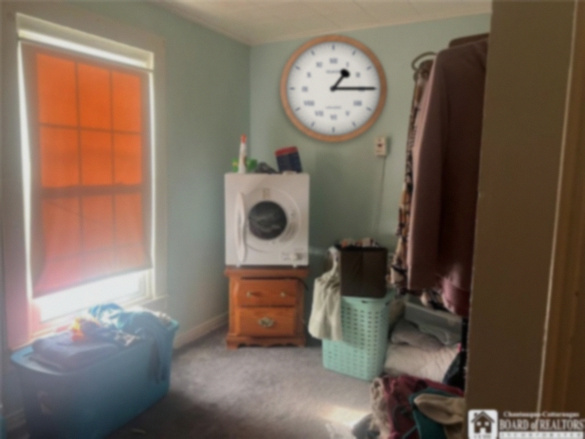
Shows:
1,15
